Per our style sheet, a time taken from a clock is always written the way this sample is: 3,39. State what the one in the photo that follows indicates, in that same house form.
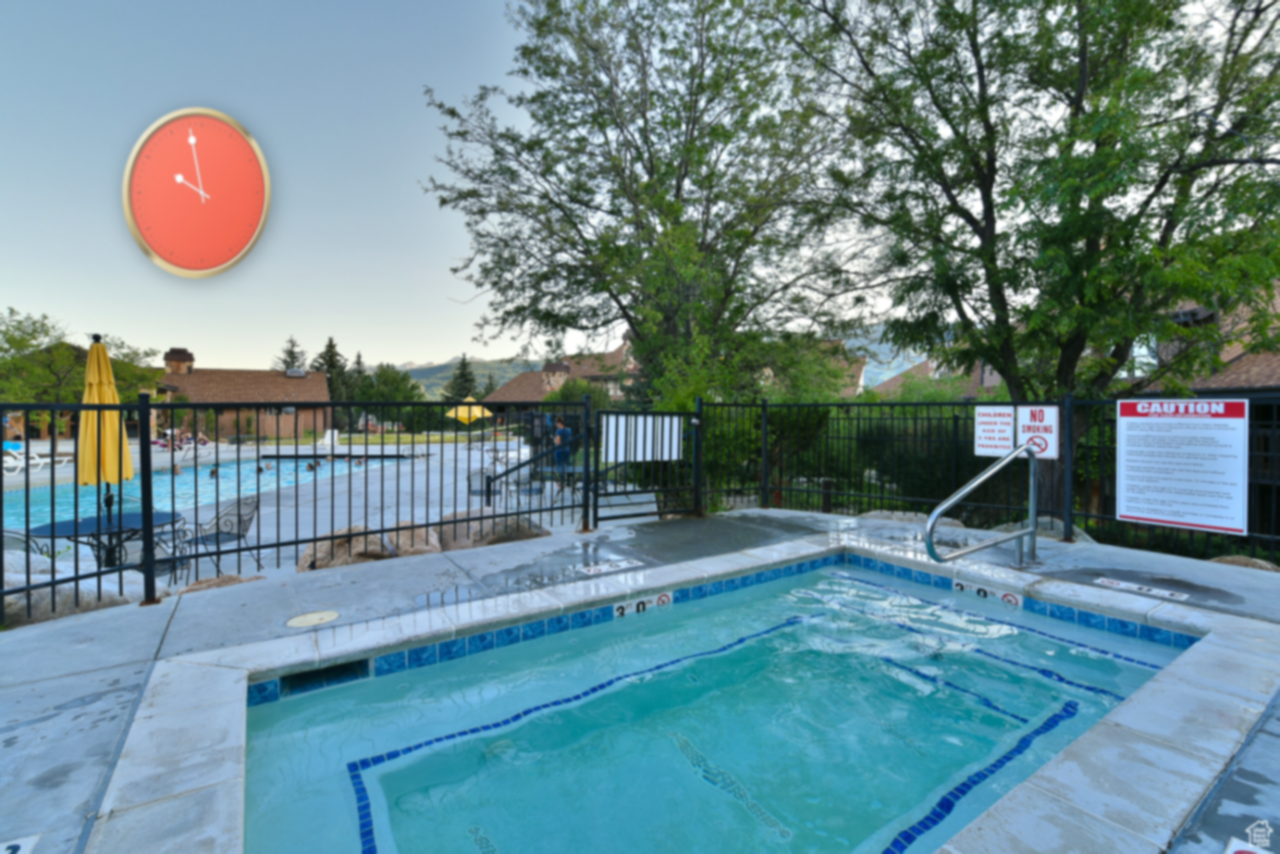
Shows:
9,58
